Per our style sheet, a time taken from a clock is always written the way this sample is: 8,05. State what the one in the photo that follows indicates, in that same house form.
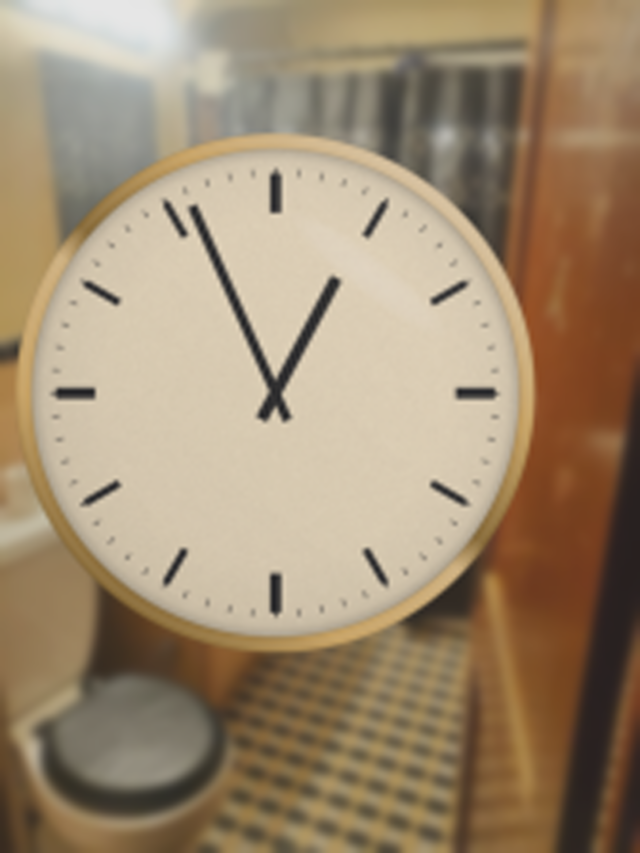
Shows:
12,56
